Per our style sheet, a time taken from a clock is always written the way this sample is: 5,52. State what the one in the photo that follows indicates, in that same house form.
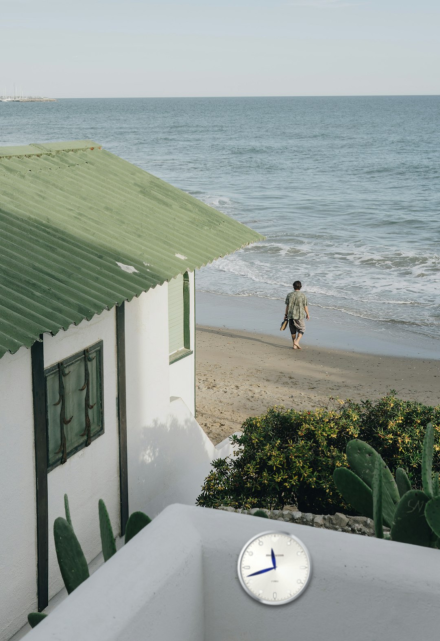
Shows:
11,42
